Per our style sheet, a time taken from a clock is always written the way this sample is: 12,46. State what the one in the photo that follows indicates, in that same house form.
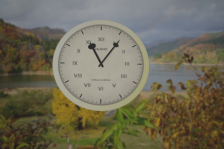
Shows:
11,06
